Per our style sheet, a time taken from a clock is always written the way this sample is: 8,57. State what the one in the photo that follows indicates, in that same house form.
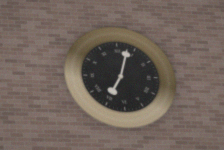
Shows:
7,03
